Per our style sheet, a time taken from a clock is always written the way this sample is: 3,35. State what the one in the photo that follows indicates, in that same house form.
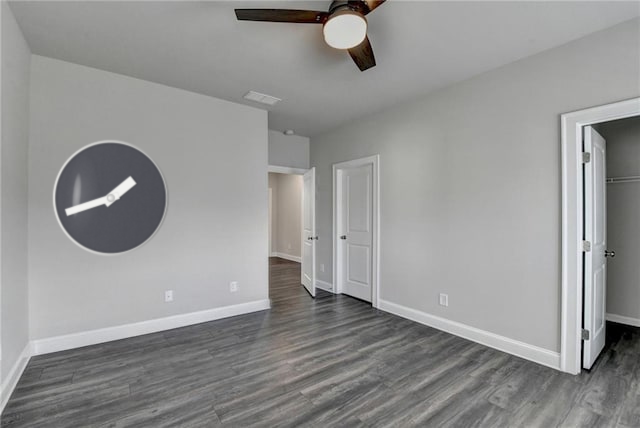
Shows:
1,42
